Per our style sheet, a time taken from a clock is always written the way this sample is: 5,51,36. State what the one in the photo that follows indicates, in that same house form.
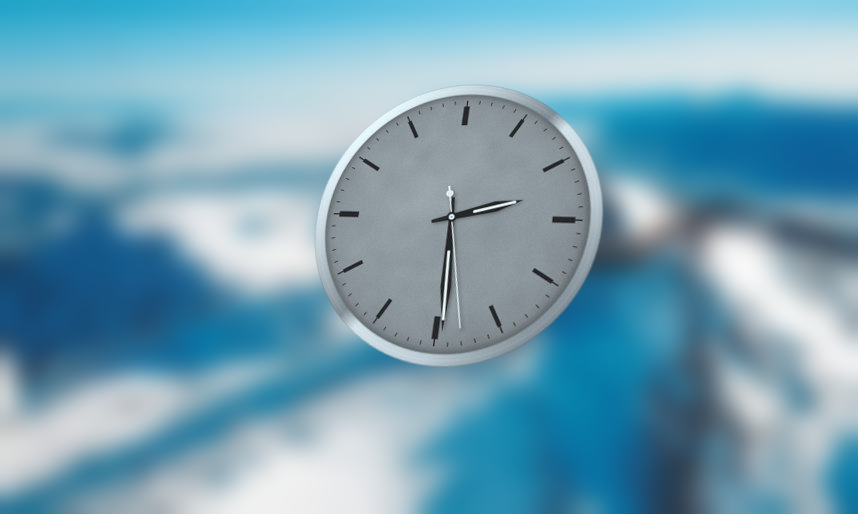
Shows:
2,29,28
